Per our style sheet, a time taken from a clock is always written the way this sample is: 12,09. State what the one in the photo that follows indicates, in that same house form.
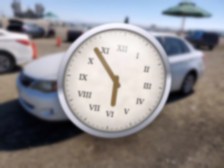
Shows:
5,53
